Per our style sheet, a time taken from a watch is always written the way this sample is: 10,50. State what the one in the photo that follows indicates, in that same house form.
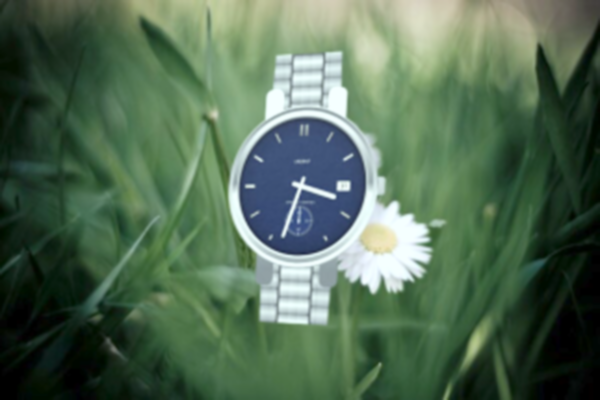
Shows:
3,33
